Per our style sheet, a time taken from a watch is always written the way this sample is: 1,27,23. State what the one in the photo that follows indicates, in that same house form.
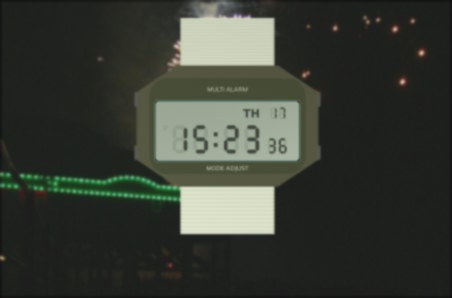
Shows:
15,23,36
